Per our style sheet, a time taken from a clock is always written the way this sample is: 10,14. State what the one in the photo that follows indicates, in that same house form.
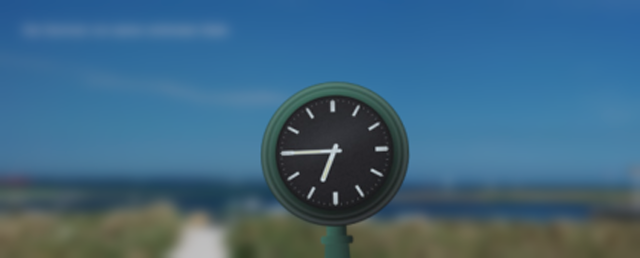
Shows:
6,45
